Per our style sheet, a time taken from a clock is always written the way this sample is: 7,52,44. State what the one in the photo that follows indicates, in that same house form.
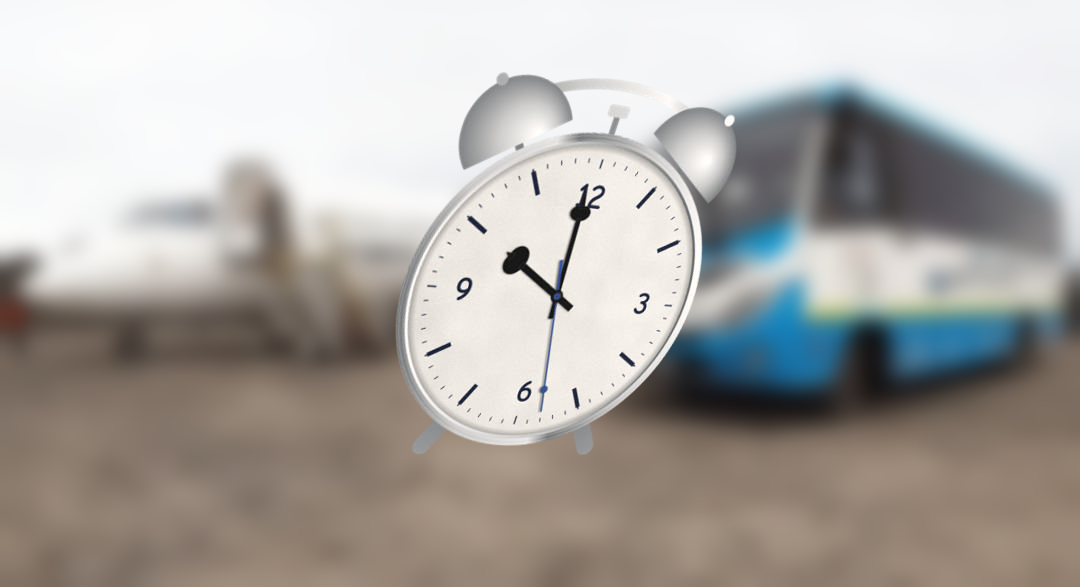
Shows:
9,59,28
